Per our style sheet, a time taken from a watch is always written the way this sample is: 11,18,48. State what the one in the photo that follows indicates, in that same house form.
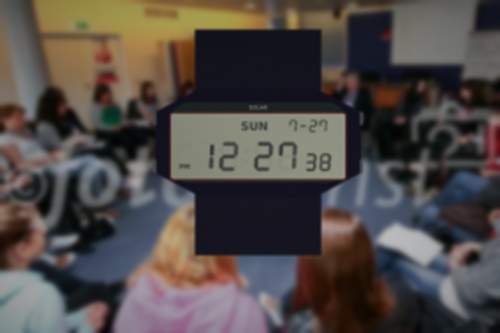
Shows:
12,27,38
